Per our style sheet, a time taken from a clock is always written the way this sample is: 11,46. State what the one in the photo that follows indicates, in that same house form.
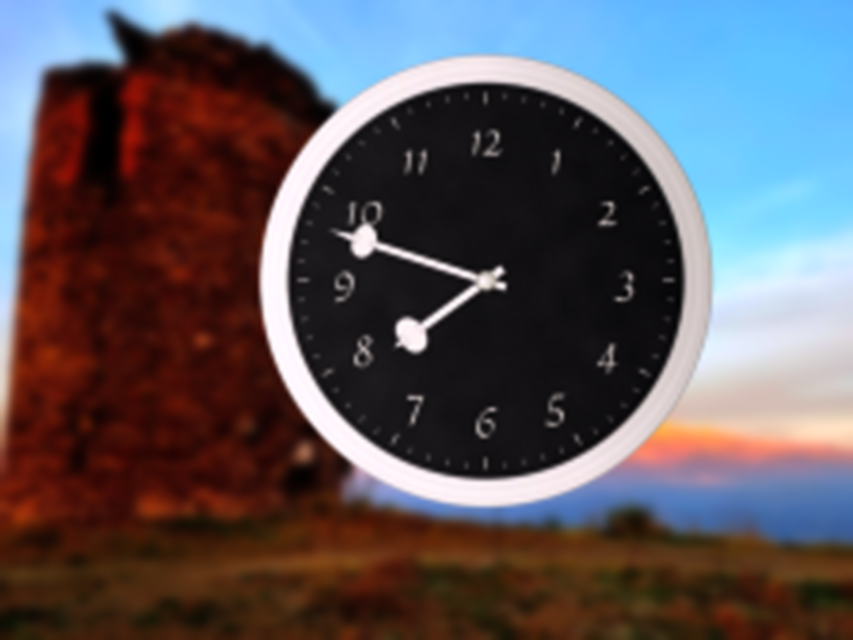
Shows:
7,48
